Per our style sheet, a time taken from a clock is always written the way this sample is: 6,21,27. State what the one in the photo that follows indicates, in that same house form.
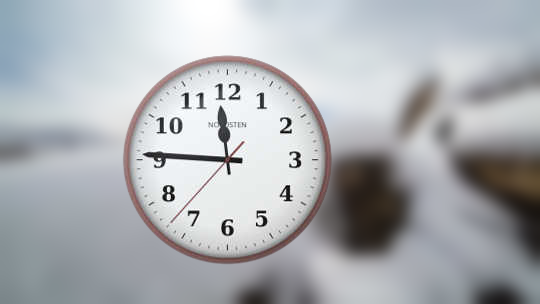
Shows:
11,45,37
